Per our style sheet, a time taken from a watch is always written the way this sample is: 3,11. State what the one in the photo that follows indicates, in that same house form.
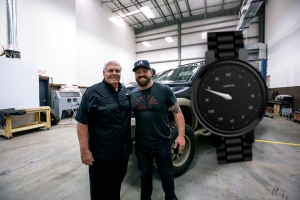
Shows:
9,49
